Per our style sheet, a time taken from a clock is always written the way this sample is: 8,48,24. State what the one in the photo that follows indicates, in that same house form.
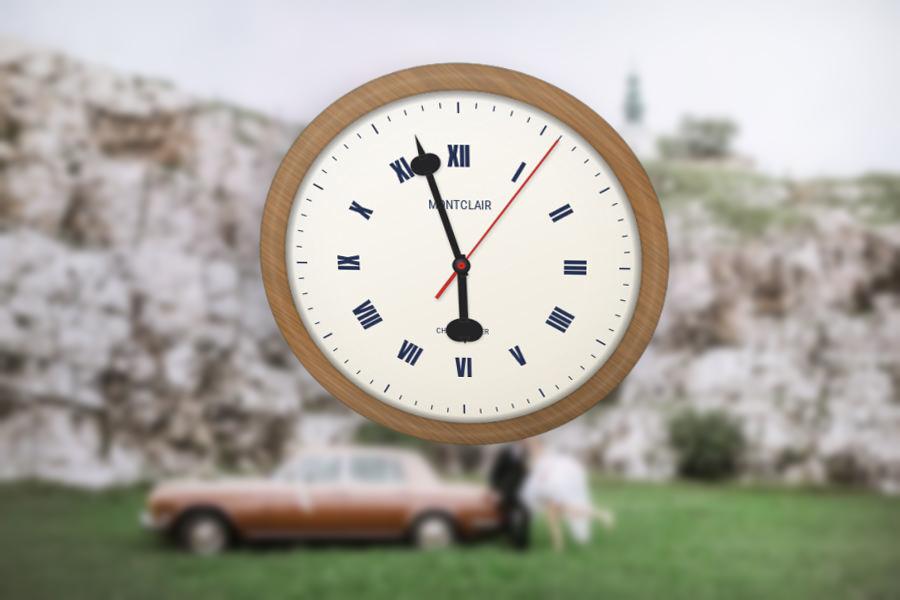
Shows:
5,57,06
